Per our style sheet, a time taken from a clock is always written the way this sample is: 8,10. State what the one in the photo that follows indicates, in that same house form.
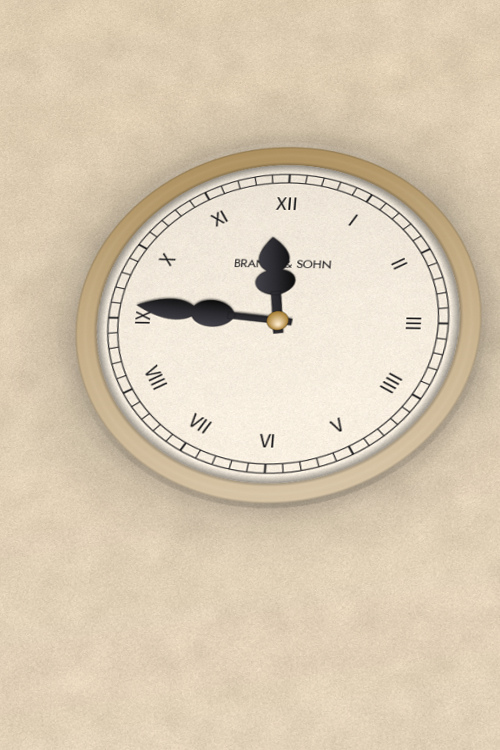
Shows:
11,46
